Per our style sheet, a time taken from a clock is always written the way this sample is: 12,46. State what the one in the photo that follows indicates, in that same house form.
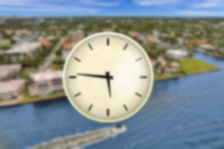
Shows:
5,46
